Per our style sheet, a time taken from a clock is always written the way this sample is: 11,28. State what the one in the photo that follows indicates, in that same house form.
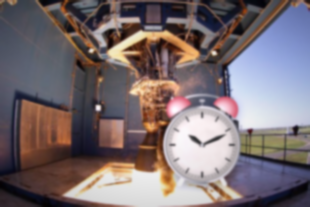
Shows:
10,11
